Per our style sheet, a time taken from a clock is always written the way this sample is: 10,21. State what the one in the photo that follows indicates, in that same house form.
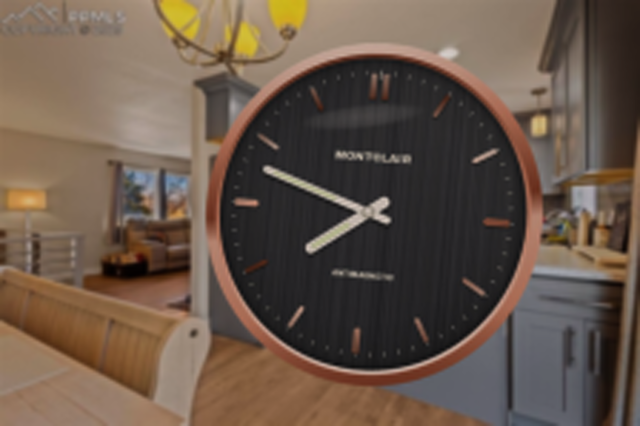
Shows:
7,48
